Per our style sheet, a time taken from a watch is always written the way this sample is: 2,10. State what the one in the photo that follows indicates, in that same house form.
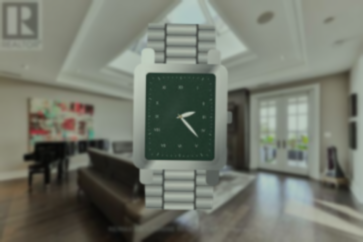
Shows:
2,23
